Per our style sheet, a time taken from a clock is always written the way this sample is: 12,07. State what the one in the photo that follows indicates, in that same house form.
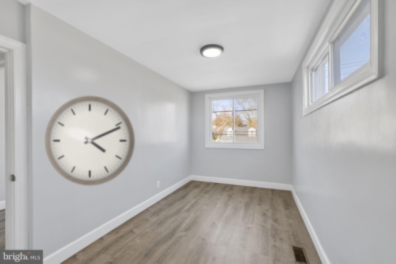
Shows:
4,11
